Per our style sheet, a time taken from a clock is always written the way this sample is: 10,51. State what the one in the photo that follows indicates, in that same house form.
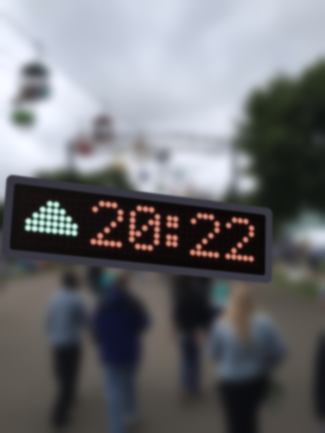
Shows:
20,22
